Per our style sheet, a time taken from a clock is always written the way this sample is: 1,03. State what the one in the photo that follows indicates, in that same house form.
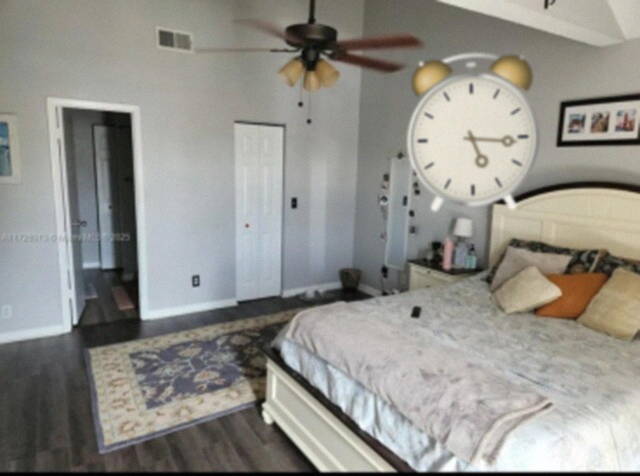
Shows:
5,16
